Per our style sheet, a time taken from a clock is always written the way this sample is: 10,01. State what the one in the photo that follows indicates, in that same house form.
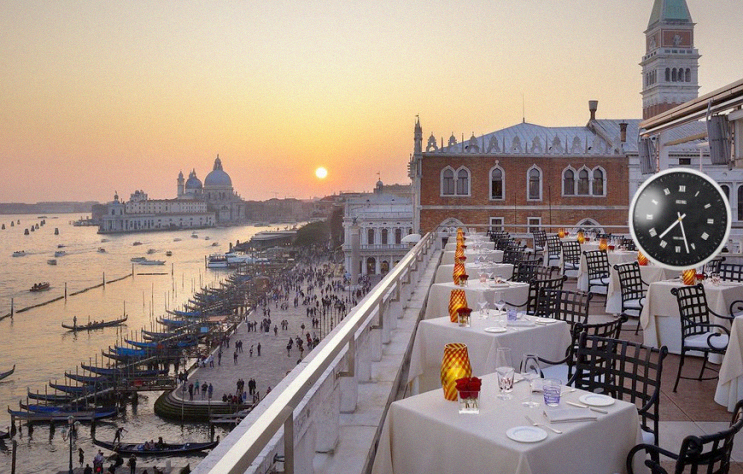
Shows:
7,27
